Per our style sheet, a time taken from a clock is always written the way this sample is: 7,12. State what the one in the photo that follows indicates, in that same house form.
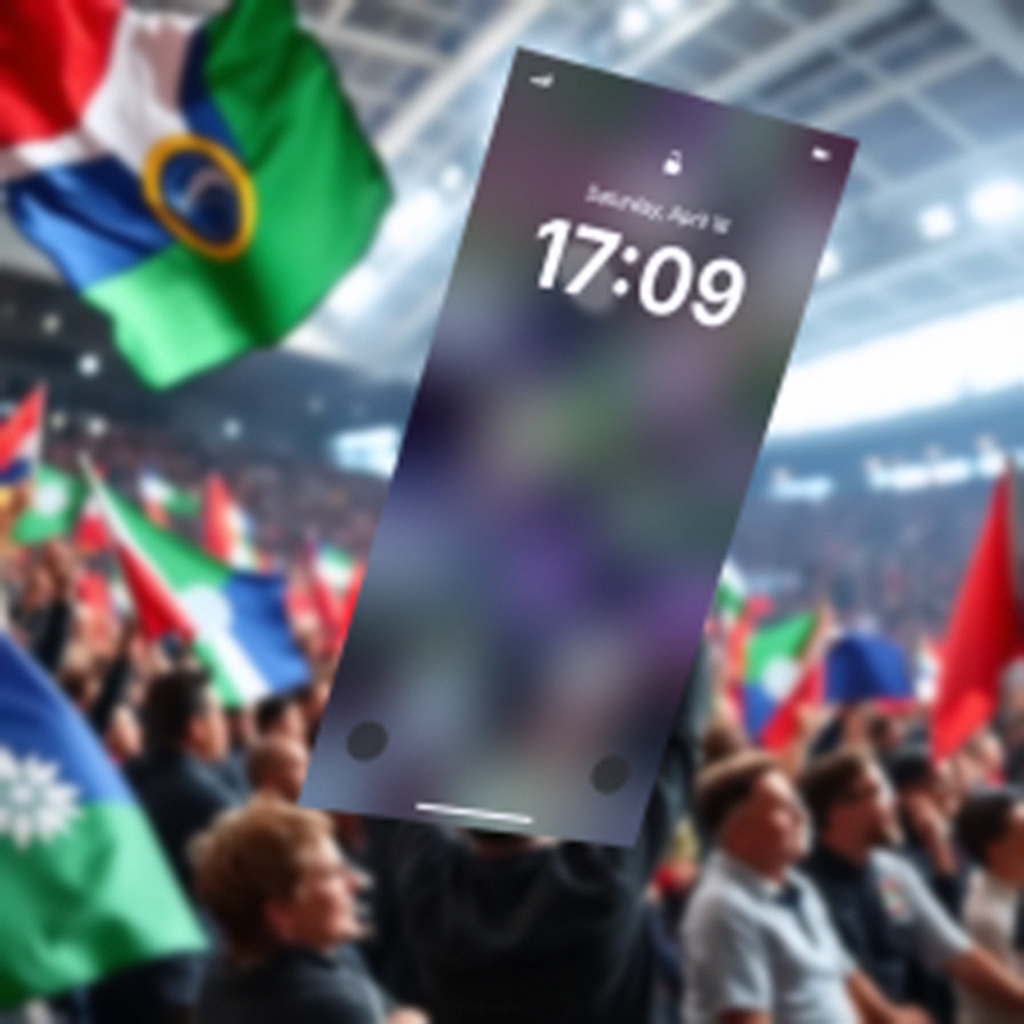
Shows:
17,09
